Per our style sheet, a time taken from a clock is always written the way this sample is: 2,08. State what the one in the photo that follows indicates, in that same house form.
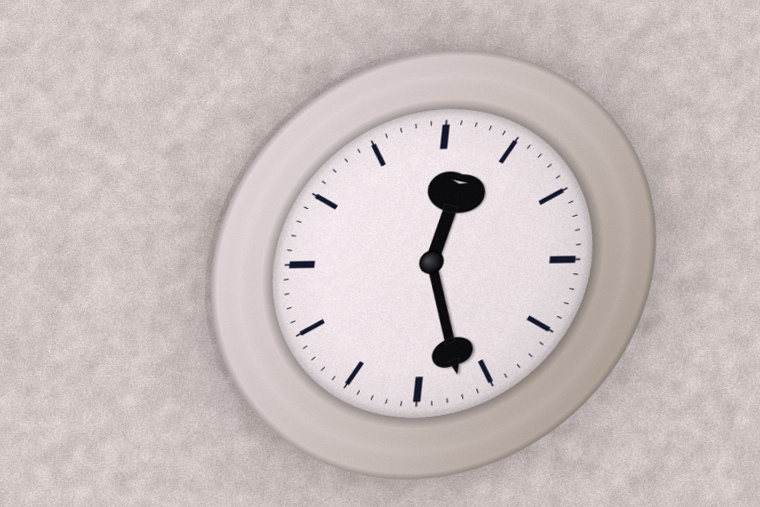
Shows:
12,27
